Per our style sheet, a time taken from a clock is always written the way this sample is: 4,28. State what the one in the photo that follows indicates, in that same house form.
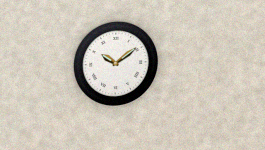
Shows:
10,09
